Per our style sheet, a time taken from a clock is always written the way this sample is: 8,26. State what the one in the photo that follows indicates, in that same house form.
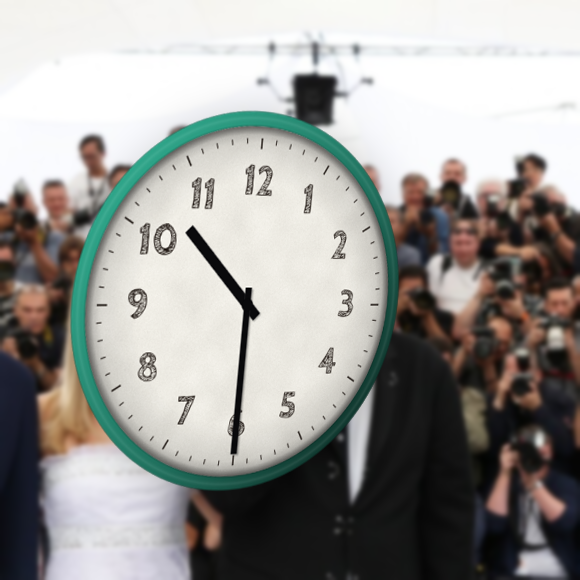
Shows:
10,30
